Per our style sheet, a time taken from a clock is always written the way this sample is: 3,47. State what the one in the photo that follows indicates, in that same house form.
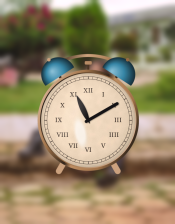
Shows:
11,10
